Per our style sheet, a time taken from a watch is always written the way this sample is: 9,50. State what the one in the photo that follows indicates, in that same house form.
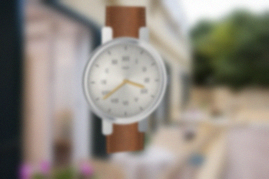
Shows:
3,39
